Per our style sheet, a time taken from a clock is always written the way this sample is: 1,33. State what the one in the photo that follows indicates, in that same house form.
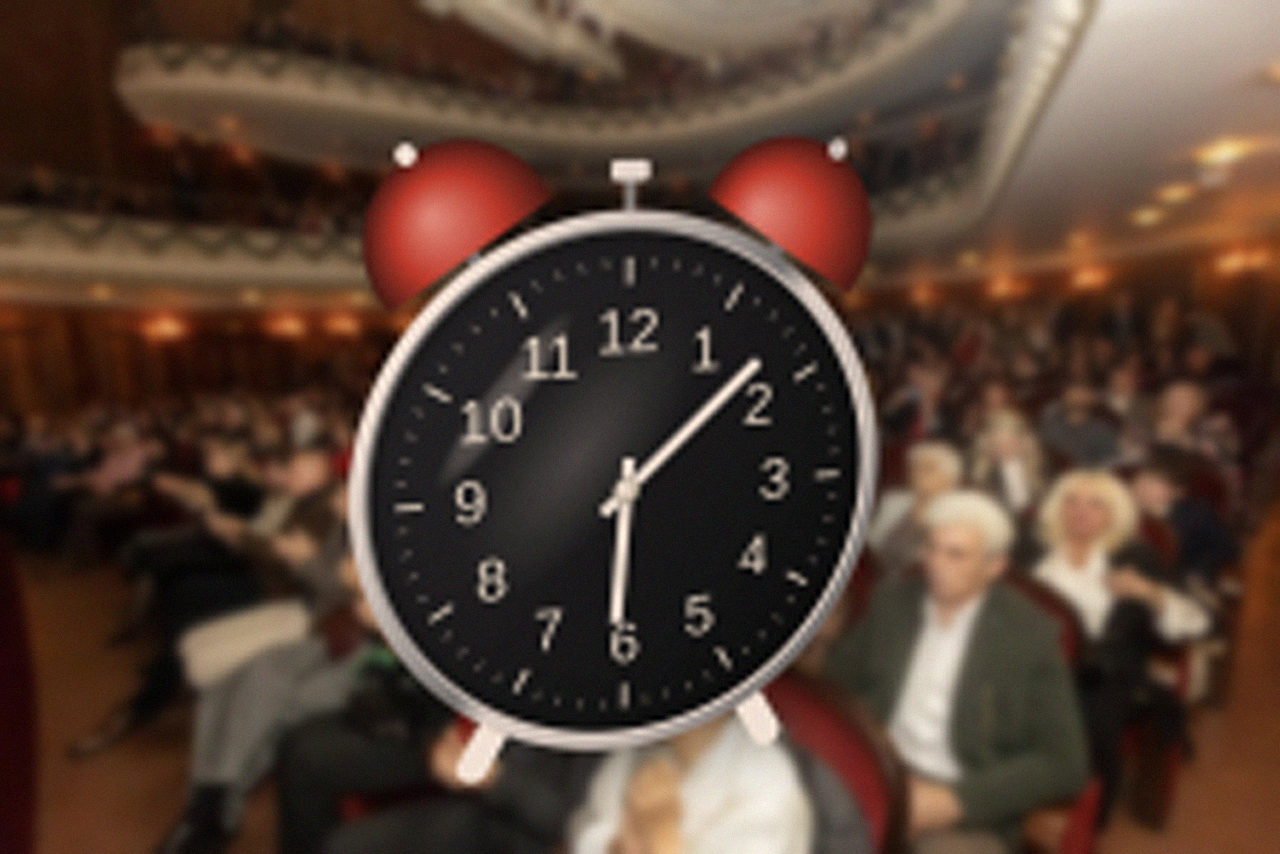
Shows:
6,08
